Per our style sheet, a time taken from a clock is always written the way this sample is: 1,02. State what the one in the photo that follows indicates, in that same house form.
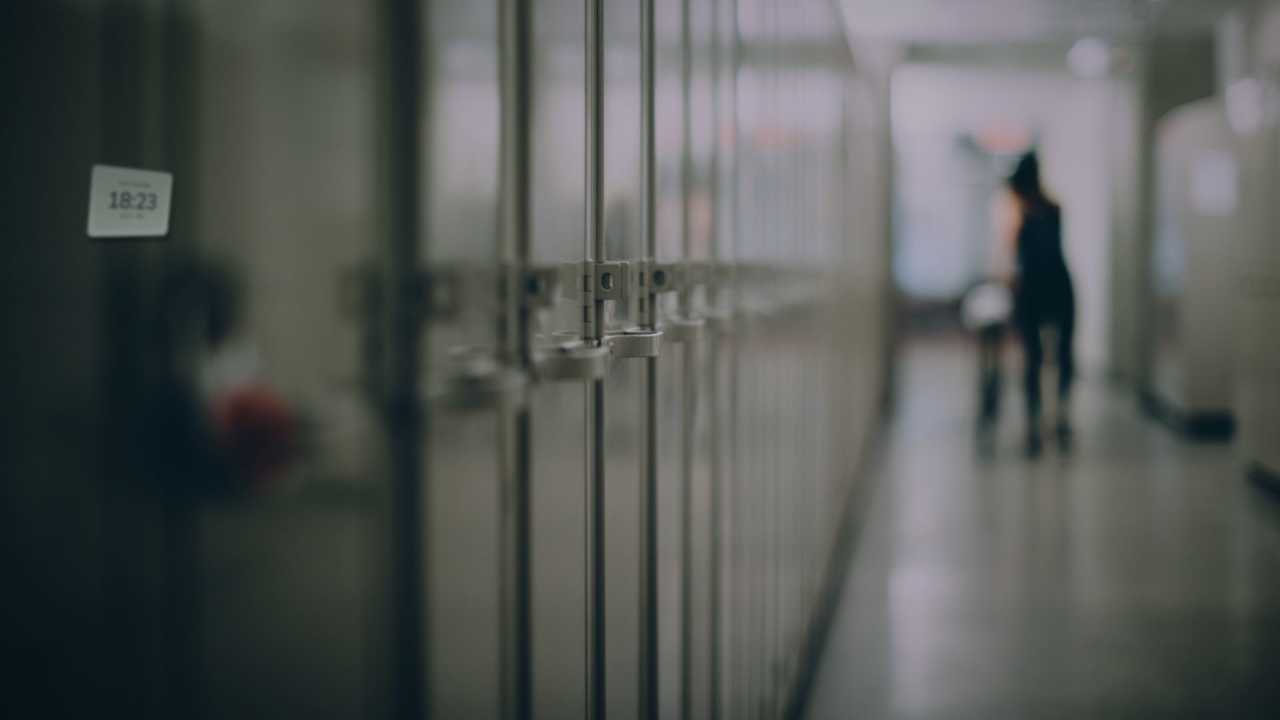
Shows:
18,23
